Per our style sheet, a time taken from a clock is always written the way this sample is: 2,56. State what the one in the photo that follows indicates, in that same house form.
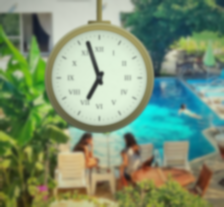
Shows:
6,57
